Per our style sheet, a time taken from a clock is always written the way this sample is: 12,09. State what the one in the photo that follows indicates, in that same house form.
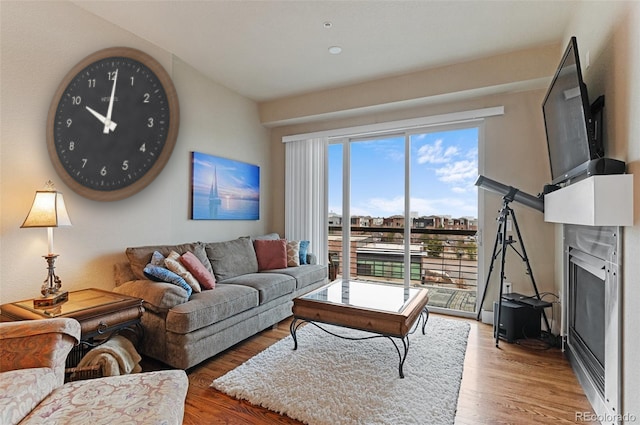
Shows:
10,01
